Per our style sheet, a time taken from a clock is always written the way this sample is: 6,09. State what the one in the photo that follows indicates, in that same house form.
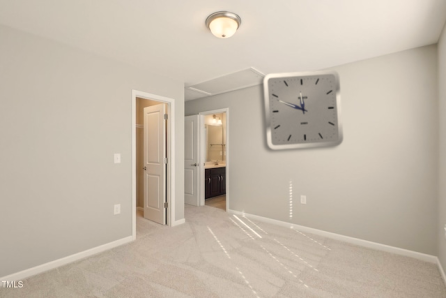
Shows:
11,49
